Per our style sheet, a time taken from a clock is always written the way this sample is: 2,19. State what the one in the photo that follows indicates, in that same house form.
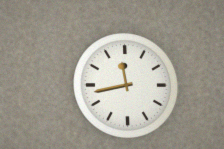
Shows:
11,43
